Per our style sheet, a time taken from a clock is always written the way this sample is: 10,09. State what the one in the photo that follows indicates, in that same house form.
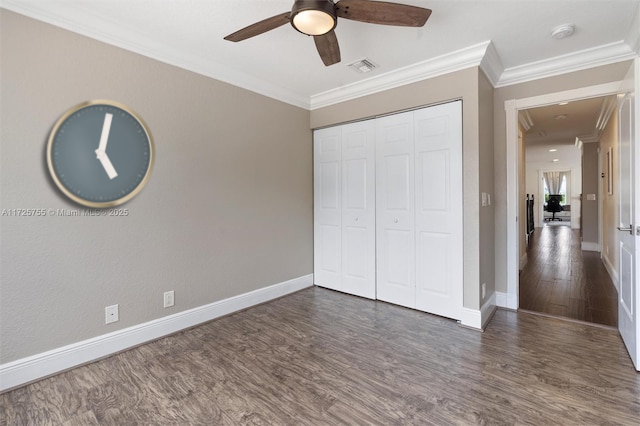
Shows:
5,02
